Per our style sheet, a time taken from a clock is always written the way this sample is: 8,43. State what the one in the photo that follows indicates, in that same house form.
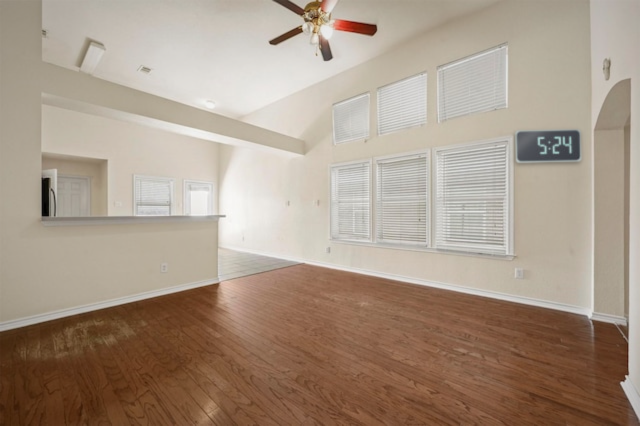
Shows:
5,24
